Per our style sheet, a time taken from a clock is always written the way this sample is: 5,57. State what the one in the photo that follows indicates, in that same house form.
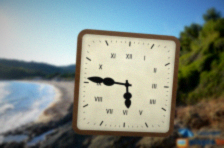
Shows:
5,46
